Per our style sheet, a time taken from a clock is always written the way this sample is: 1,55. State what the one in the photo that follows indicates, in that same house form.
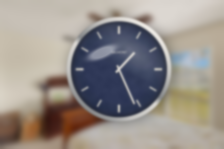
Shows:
1,26
